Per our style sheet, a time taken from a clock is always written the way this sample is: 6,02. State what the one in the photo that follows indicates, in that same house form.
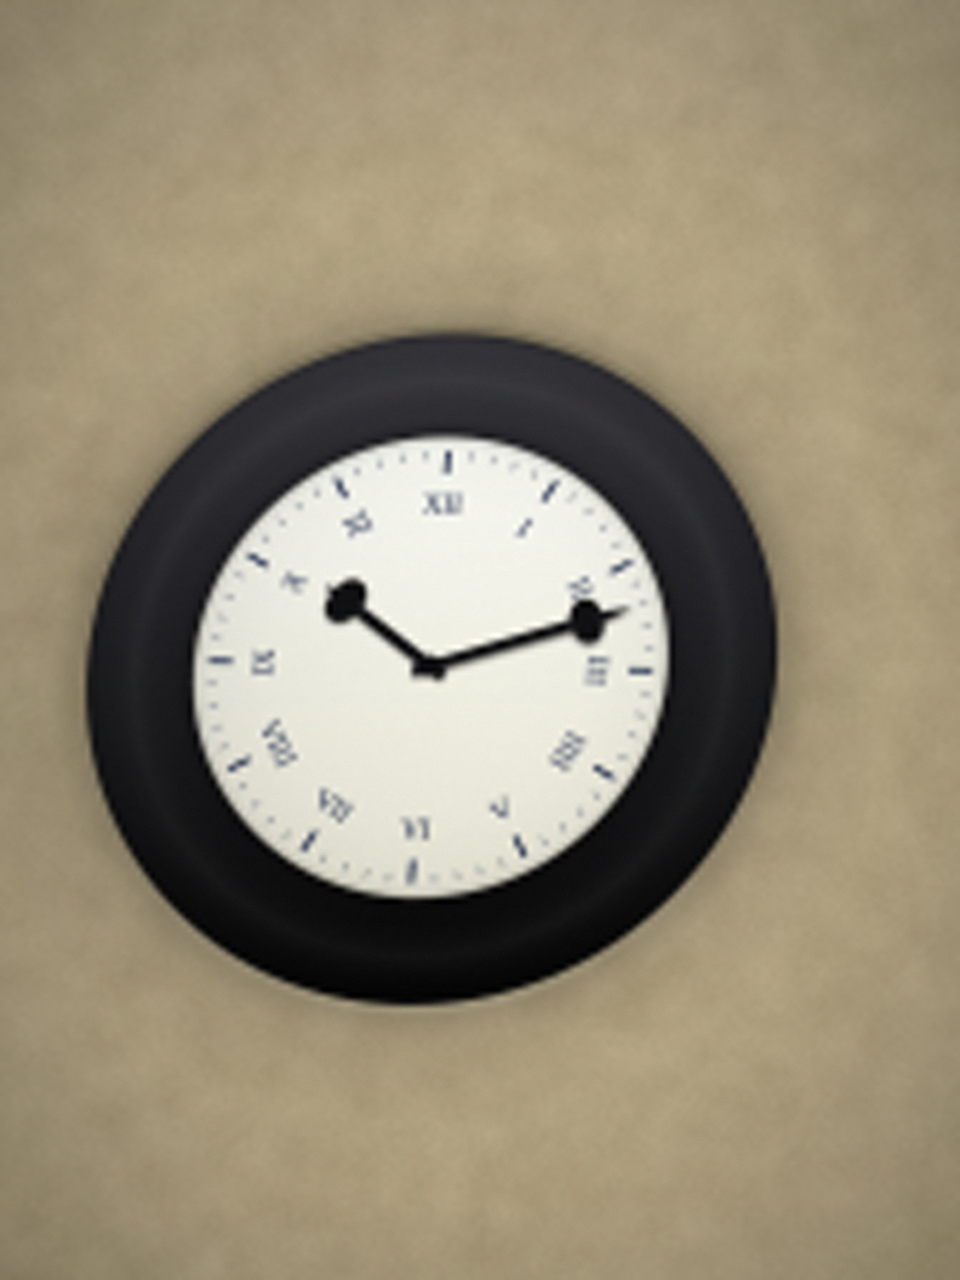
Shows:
10,12
